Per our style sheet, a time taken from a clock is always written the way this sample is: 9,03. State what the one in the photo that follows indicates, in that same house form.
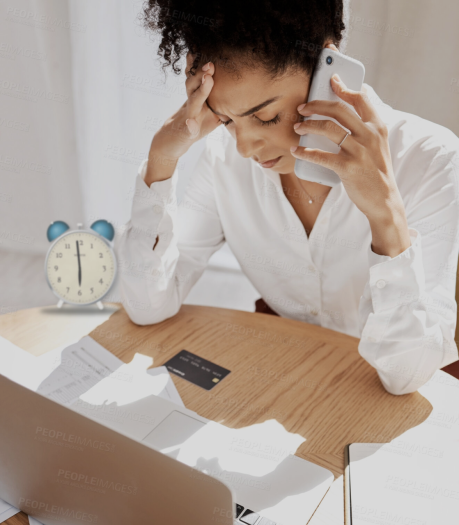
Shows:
5,59
